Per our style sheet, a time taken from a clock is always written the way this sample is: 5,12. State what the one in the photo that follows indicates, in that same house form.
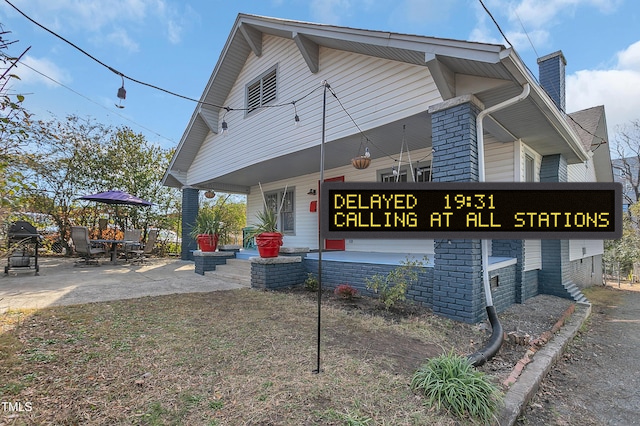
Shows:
19,31
